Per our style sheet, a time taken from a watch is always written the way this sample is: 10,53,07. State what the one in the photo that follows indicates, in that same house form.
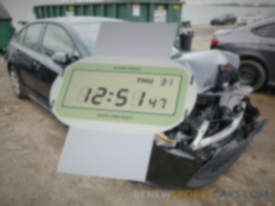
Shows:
12,51,47
